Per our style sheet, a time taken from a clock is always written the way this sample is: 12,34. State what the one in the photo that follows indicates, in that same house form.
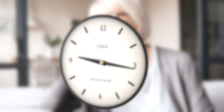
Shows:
9,16
